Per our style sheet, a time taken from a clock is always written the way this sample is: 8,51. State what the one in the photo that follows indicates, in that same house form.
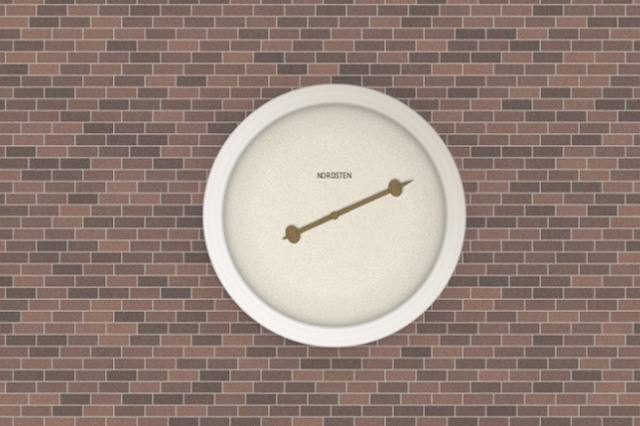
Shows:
8,11
